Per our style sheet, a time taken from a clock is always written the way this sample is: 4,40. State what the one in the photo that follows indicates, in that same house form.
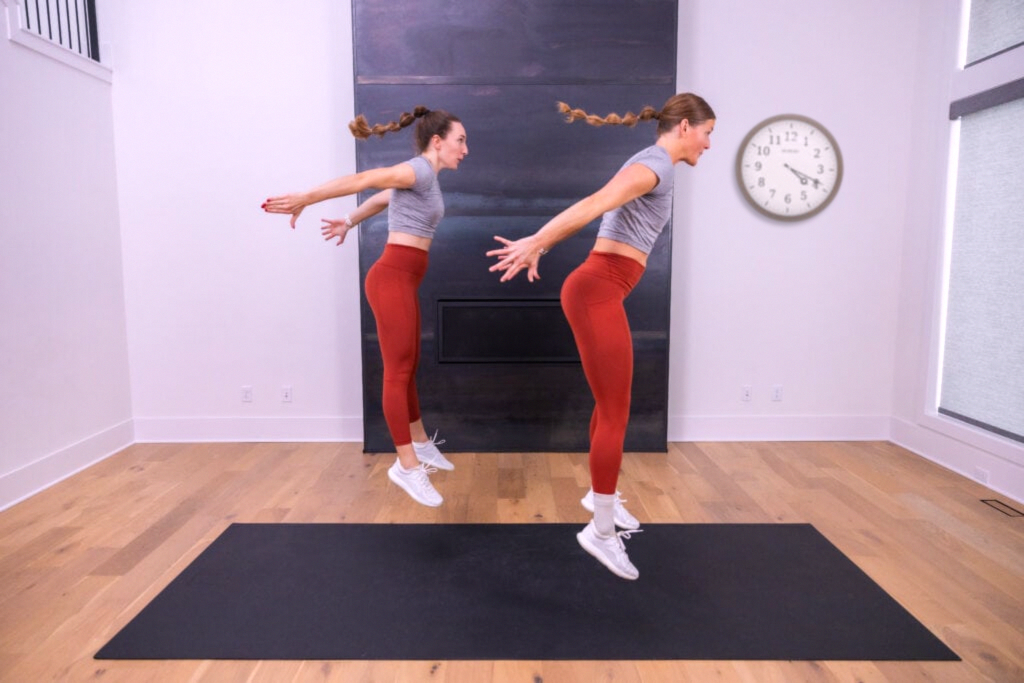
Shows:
4,19
